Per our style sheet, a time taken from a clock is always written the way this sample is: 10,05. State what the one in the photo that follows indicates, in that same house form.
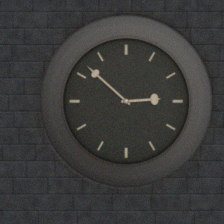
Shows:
2,52
